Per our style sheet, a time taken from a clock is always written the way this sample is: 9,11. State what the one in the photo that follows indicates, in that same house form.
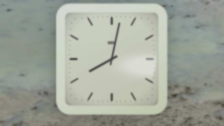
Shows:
8,02
